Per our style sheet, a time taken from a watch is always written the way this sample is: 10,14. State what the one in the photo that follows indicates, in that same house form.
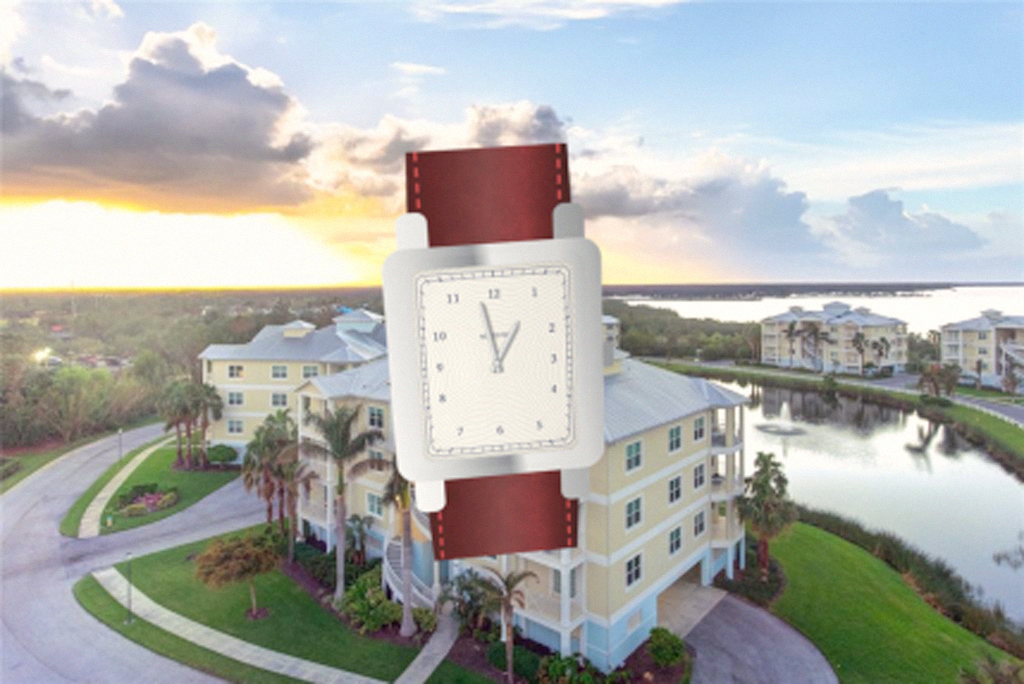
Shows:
12,58
